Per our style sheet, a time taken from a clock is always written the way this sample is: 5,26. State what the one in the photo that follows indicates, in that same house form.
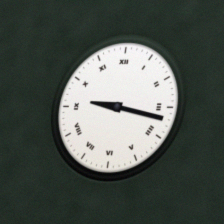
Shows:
9,17
